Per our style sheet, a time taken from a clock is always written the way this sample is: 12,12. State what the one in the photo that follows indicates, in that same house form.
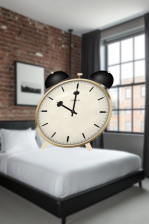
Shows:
10,00
